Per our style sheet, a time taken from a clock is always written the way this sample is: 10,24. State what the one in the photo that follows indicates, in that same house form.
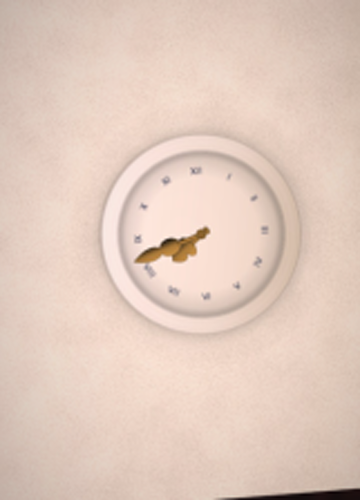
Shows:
7,42
